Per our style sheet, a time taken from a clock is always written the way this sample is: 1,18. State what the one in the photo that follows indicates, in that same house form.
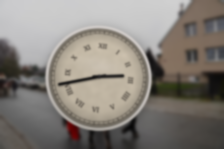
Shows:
2,42
